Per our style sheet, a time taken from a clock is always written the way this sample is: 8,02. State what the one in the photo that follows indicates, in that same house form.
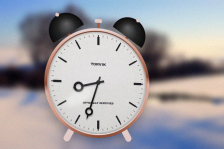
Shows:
8,33
